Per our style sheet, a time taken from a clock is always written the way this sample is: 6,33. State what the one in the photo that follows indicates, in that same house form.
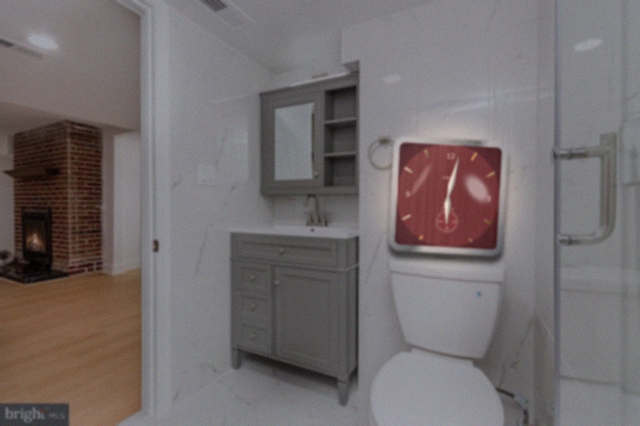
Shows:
6,02
